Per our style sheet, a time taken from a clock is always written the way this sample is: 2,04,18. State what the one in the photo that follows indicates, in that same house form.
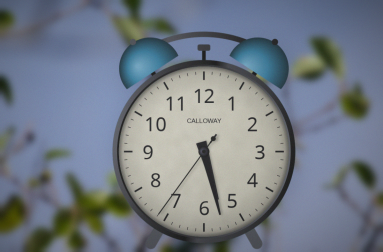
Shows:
5,27,36
